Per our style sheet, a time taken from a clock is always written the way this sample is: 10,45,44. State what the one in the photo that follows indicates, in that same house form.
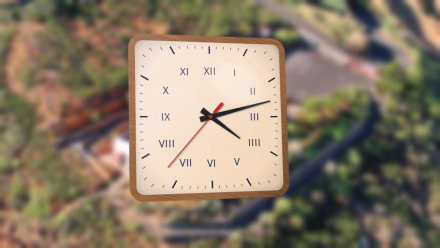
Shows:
4,12,37
